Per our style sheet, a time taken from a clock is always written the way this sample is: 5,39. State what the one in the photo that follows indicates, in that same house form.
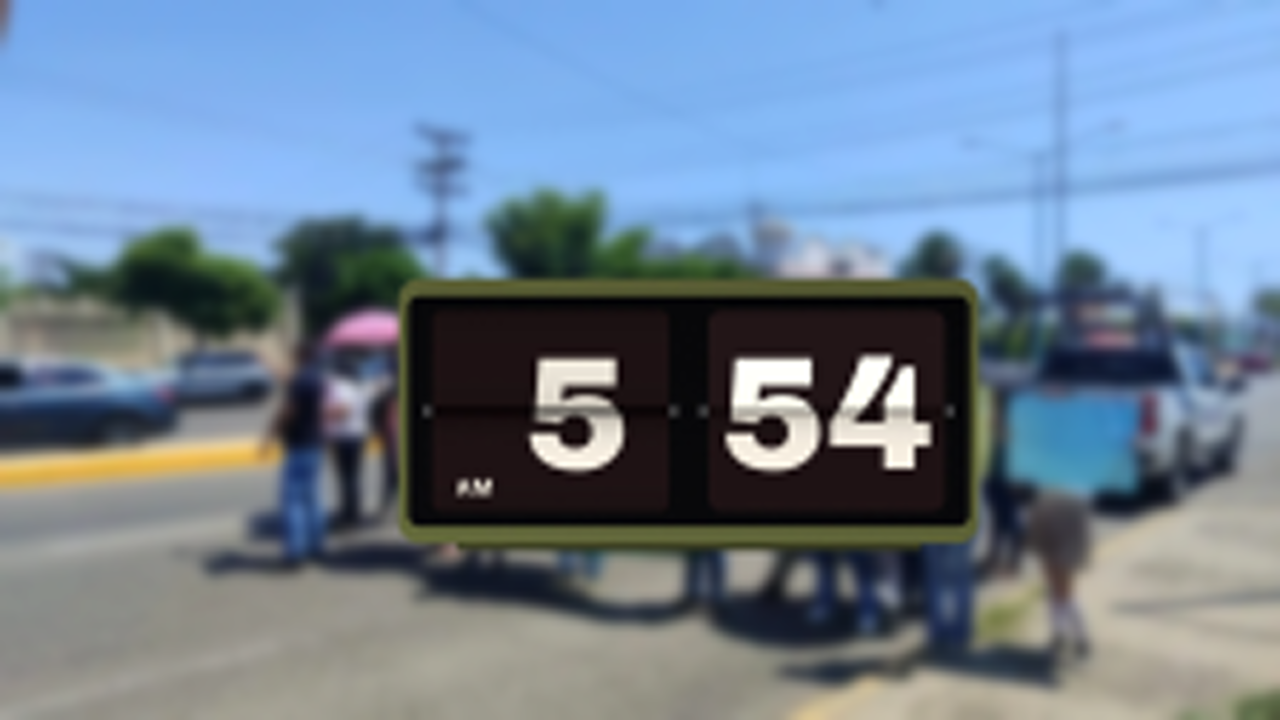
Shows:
5,54
